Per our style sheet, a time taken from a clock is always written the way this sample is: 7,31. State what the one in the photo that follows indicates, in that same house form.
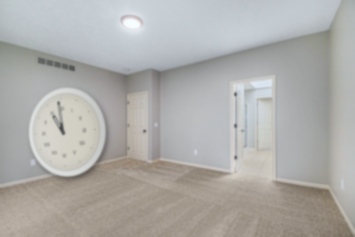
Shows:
10,59
